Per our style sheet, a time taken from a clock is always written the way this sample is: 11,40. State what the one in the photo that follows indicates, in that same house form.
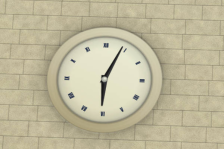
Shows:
6,04
